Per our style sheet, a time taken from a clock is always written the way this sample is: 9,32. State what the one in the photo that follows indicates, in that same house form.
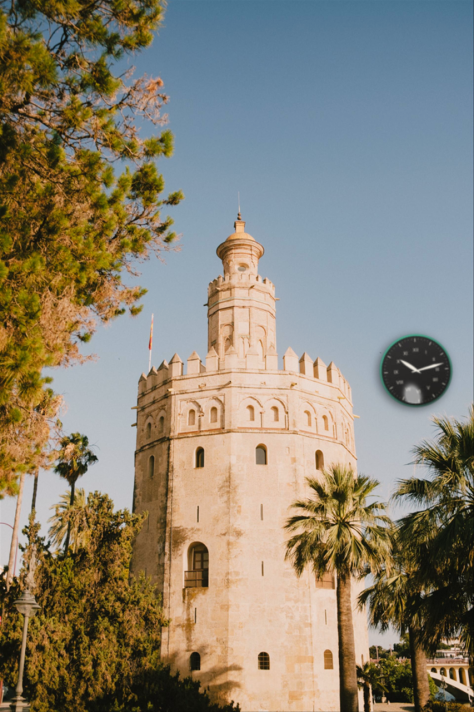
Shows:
10,13
